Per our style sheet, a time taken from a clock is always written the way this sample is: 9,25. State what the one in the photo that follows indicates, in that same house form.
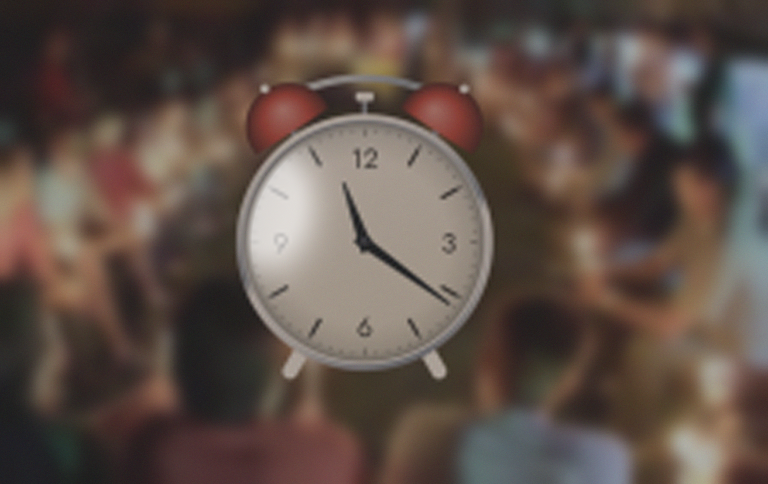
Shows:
11,21
